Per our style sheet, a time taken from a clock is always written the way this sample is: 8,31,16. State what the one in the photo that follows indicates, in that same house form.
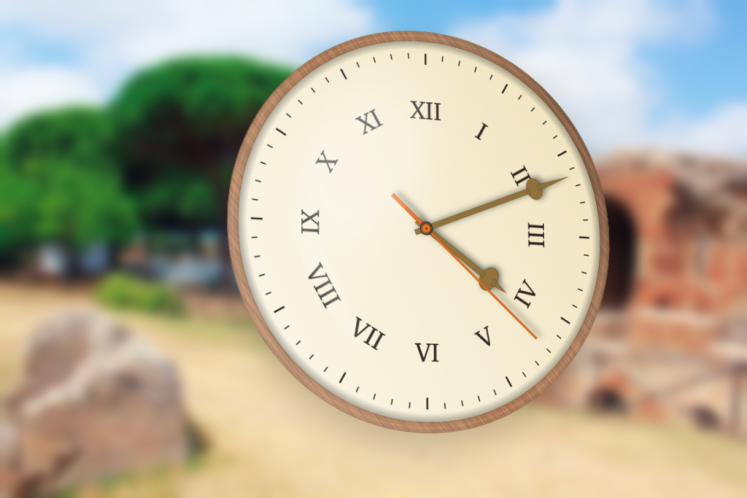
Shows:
4,11,22
